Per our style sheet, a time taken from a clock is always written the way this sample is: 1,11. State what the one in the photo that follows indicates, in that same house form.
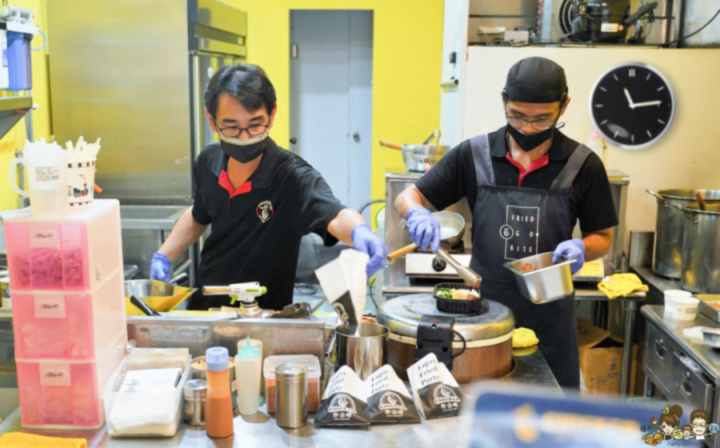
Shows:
11,14
